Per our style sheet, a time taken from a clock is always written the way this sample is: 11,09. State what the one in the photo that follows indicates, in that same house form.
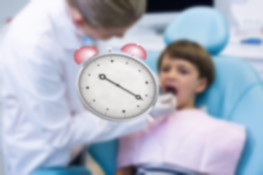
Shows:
10,22
